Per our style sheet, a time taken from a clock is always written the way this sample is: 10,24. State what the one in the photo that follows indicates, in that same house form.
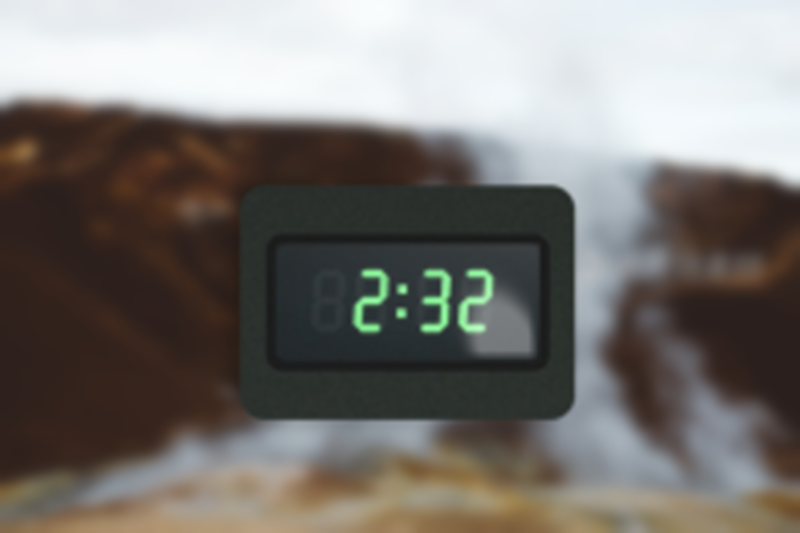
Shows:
2,32
